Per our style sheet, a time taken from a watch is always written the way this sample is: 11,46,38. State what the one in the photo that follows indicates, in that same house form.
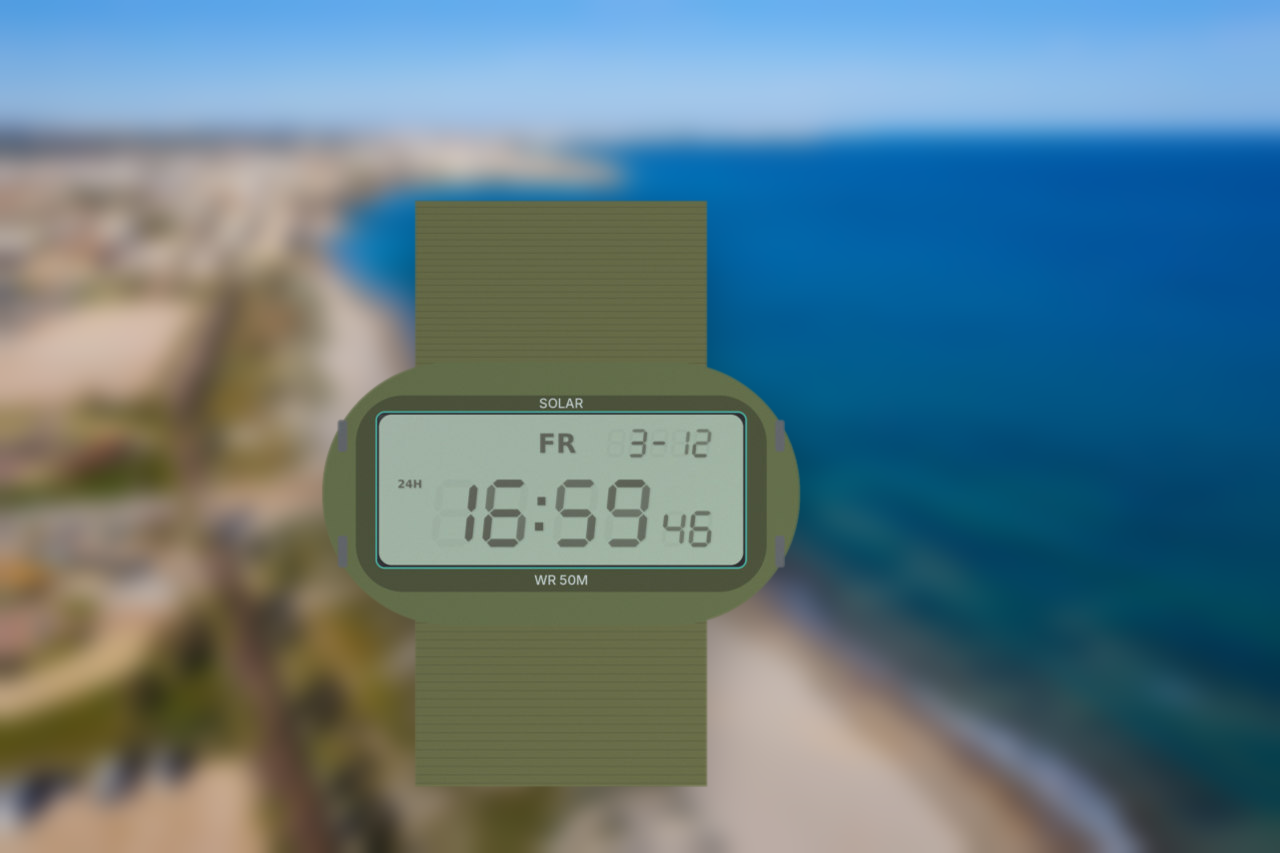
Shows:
16,59,46
